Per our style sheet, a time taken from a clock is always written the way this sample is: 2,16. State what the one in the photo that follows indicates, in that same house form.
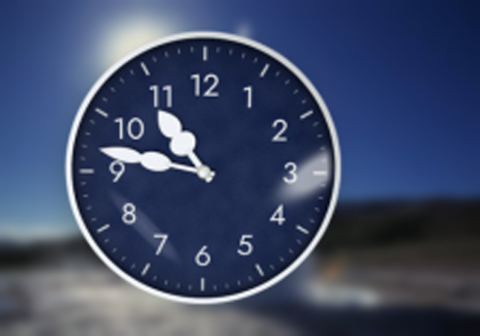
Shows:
10,47
